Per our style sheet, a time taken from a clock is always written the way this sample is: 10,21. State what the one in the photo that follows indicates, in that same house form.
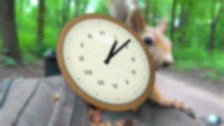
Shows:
1,09
